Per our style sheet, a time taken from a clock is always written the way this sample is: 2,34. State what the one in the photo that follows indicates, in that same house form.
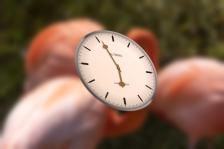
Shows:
5,56
